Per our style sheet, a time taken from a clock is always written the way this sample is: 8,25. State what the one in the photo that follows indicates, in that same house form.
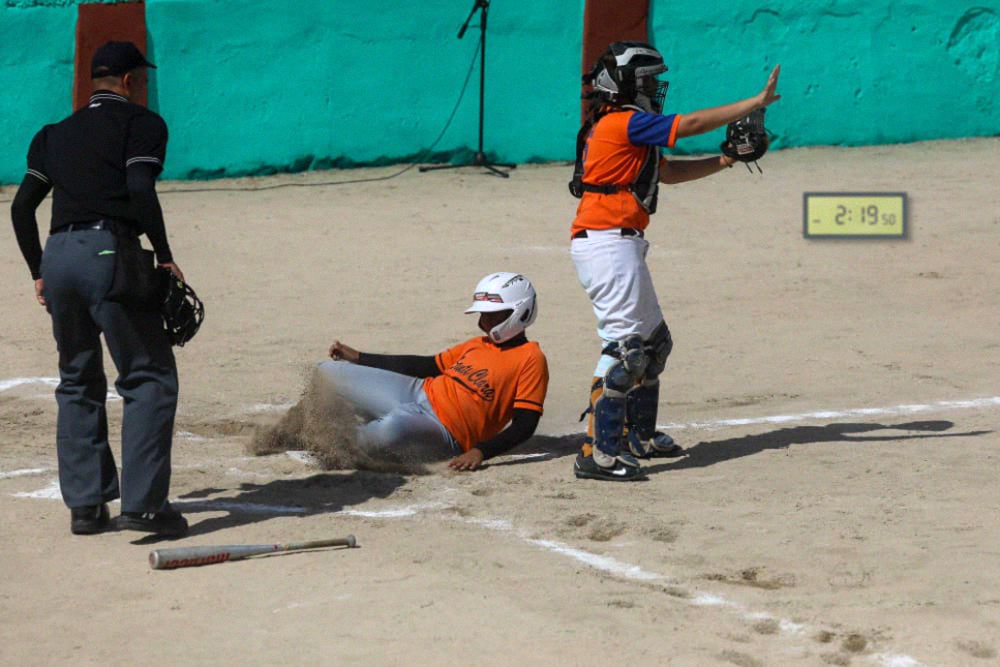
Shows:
2,19
